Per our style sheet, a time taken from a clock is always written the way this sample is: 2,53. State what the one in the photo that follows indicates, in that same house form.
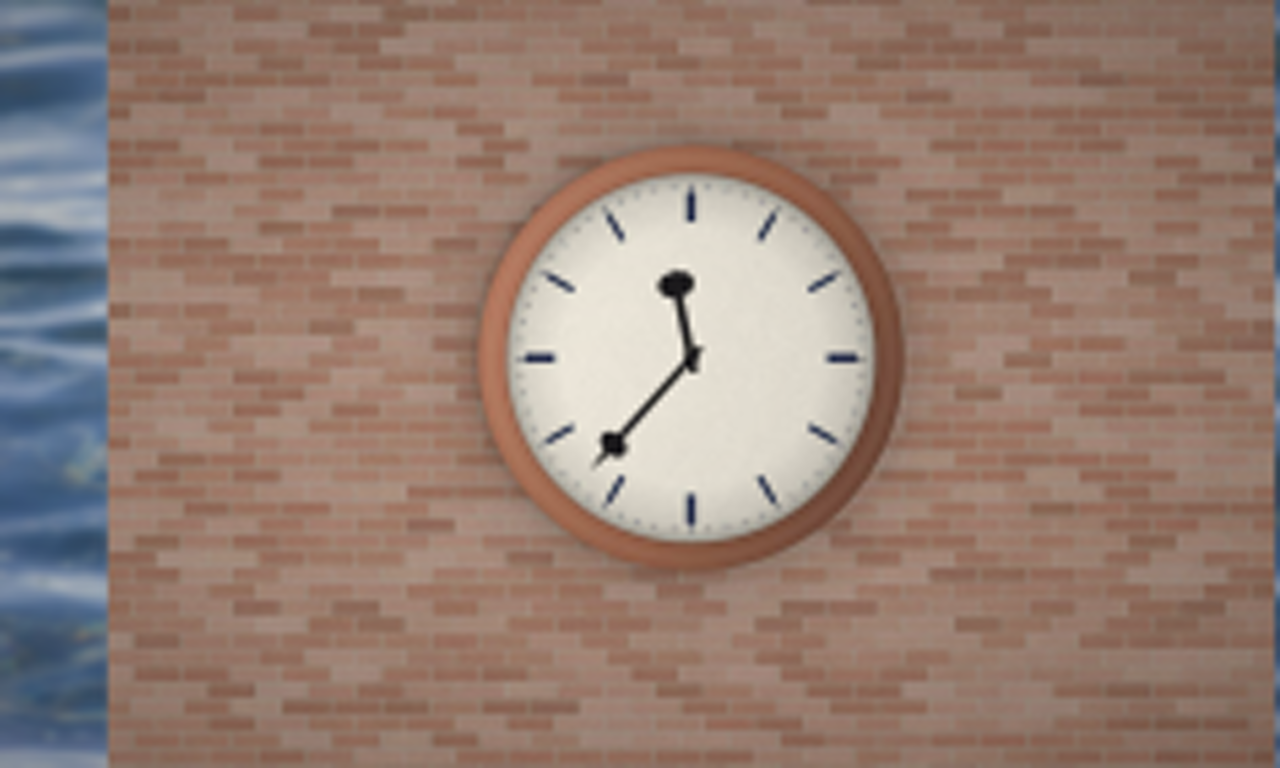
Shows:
11,37
